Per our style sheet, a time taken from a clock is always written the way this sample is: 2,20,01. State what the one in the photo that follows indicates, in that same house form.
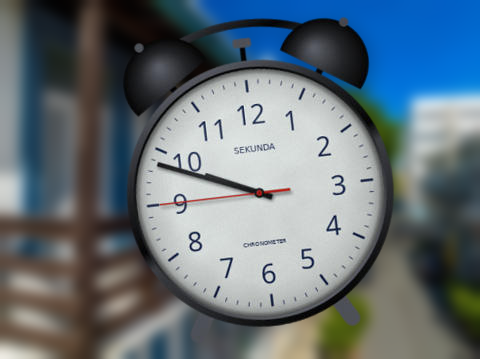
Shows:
9,48,45
